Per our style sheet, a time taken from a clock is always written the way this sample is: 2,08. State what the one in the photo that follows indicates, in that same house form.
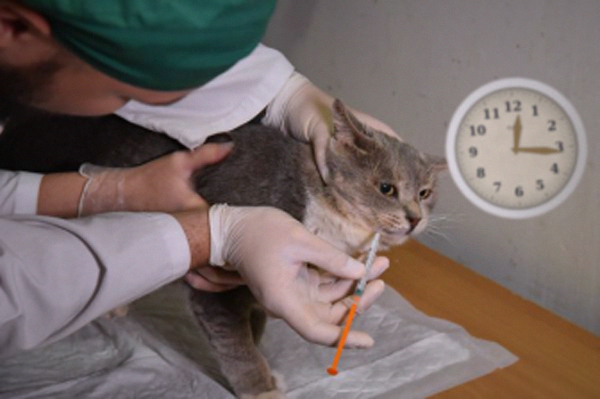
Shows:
12,16
